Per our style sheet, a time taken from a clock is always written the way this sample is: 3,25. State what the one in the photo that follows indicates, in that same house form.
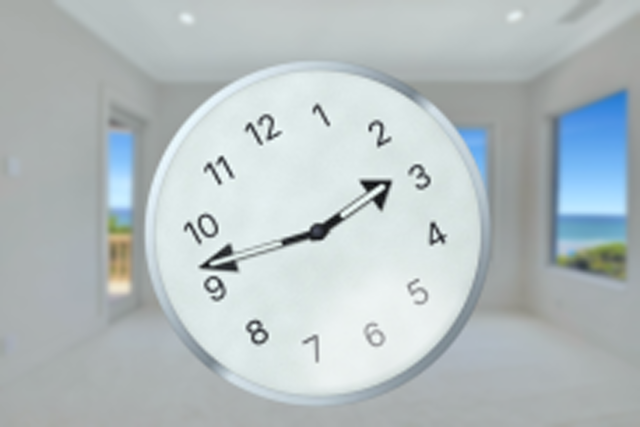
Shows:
2,47
